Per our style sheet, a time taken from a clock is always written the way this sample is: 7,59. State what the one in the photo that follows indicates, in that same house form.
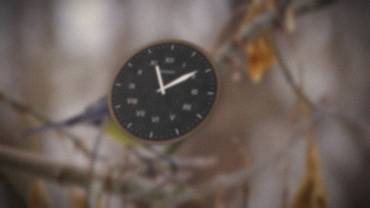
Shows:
11,09
